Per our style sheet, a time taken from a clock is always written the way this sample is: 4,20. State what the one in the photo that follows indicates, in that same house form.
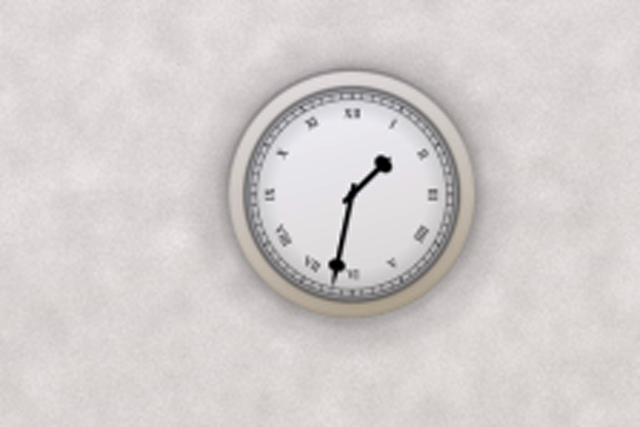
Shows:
1,32
